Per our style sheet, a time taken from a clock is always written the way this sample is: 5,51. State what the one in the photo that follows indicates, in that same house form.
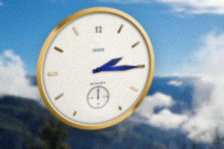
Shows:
2,15
